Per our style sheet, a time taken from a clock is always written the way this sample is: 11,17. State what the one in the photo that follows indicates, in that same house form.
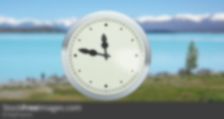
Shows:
11,47
